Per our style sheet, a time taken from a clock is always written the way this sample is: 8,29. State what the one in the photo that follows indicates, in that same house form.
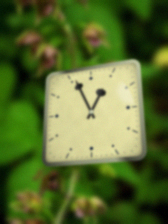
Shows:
12,56
